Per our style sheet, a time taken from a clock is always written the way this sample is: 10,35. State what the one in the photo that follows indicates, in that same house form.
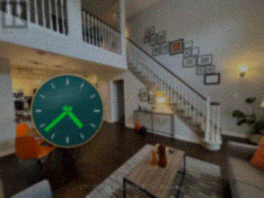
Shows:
4,38
